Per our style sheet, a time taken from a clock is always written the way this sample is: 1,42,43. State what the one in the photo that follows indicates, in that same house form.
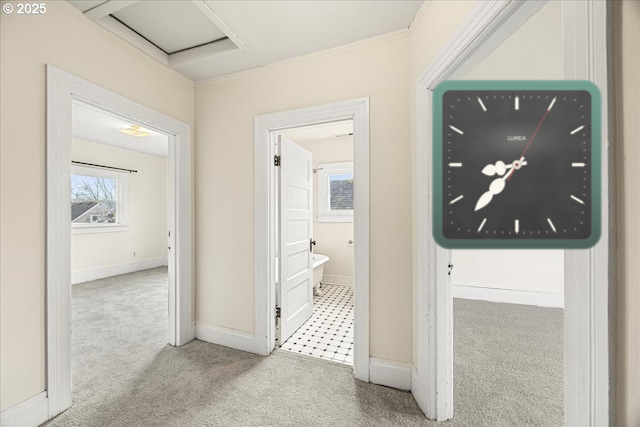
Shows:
8,37,05
